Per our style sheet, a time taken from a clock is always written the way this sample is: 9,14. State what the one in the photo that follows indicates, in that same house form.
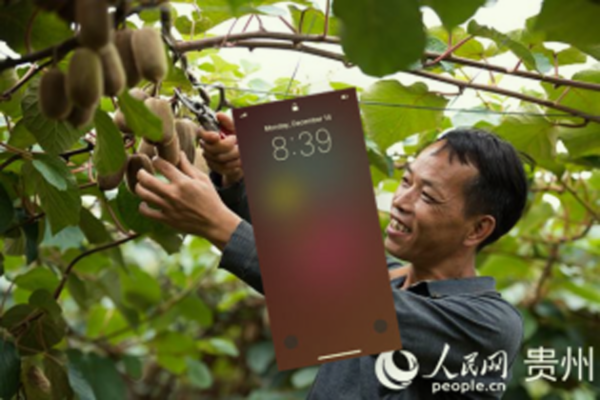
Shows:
8,39
